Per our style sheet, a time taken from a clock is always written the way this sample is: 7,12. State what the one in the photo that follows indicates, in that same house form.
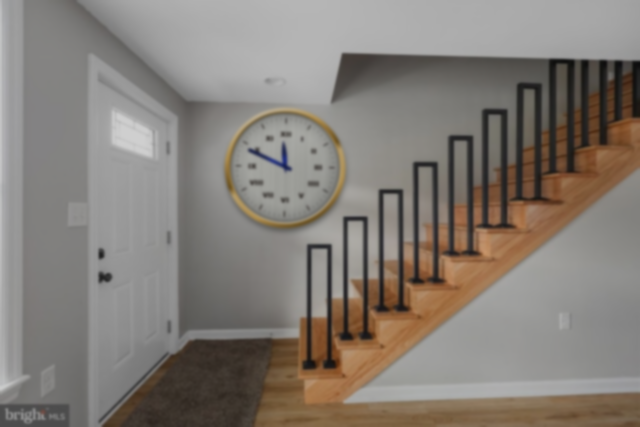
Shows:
11,49
